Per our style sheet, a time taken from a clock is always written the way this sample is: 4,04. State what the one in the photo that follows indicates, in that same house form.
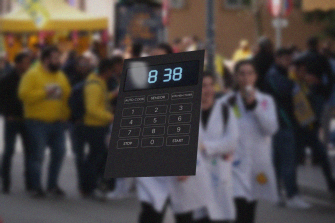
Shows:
8,38
